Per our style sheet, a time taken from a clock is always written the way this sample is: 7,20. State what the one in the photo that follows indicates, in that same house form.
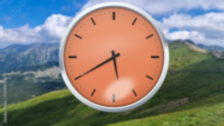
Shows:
5,40
